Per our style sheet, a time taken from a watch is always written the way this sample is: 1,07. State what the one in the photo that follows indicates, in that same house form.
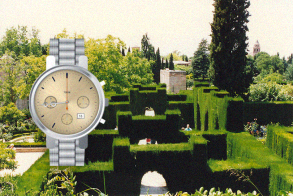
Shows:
8,44
